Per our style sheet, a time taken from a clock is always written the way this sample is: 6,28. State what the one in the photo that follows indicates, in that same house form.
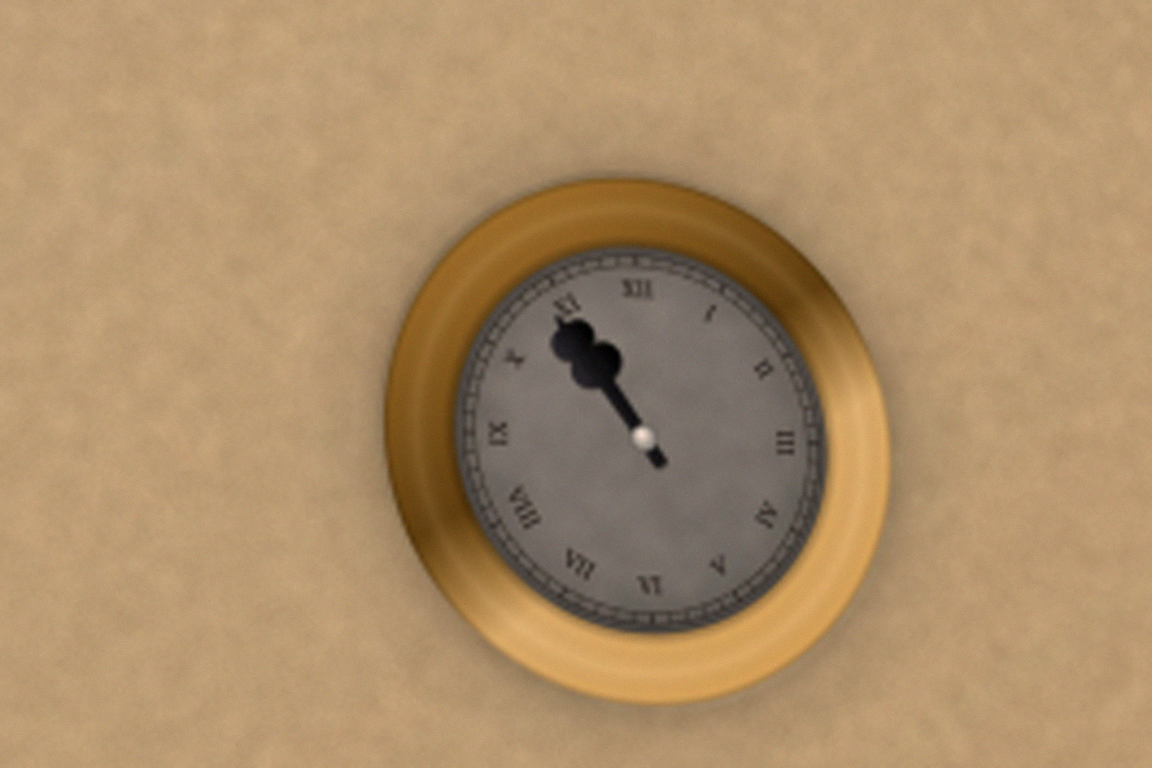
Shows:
10,54
